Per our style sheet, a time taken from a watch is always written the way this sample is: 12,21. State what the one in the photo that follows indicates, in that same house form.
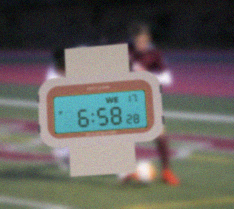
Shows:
6,58
